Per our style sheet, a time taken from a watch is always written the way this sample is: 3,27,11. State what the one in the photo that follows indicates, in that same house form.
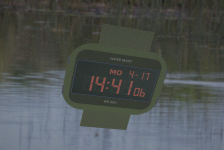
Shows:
14,41,06
